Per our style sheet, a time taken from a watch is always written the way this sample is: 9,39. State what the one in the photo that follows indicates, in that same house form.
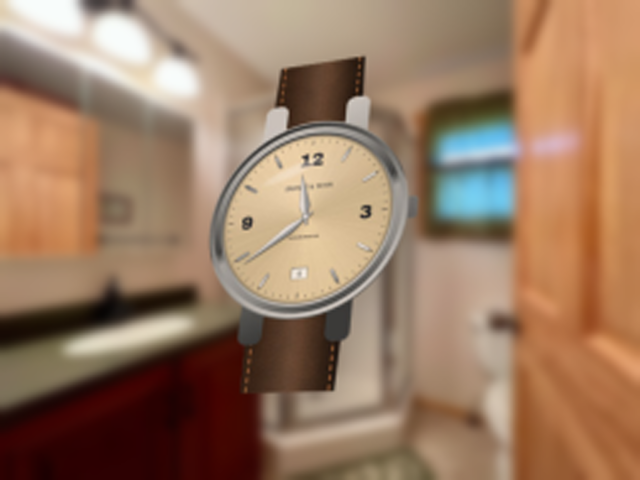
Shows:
11,39
